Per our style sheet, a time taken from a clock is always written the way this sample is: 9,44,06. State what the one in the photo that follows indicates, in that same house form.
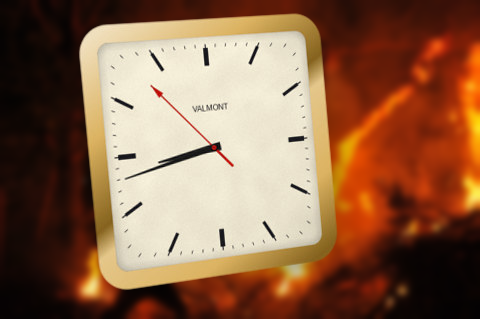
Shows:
8,42,53
